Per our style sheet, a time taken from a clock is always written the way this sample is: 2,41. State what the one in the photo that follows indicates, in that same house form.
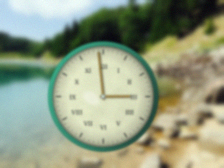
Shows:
2,59
